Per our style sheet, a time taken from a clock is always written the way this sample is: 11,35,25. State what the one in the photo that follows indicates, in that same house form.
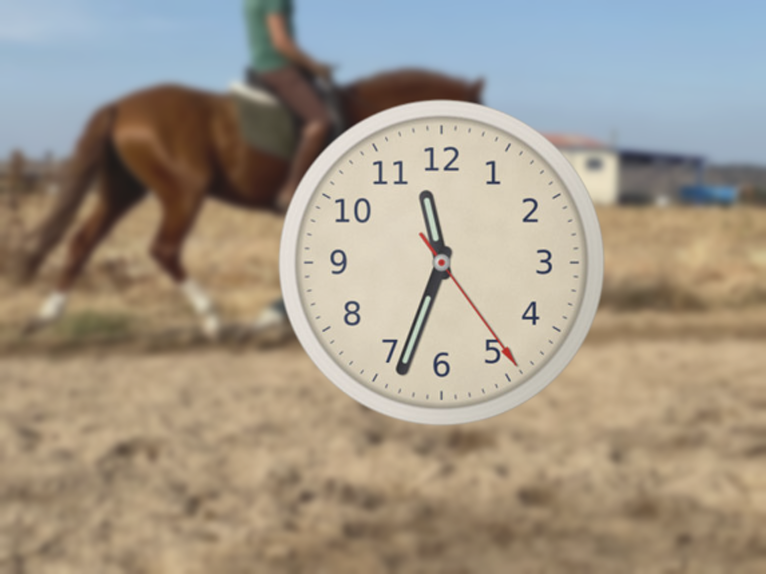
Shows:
11,33,24
